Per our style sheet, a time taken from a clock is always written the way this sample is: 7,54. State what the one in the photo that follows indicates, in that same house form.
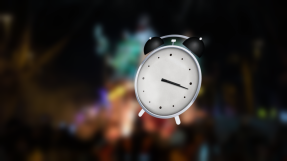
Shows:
3,17
